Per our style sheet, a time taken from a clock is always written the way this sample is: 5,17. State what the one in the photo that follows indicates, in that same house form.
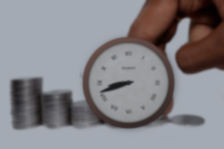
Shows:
8,42
